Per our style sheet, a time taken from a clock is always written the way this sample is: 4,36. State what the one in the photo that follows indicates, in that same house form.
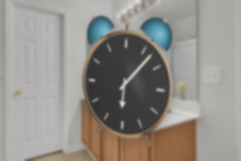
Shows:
6,07
